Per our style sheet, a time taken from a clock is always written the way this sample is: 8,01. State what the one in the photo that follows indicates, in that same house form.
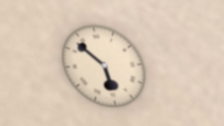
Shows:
5,53
